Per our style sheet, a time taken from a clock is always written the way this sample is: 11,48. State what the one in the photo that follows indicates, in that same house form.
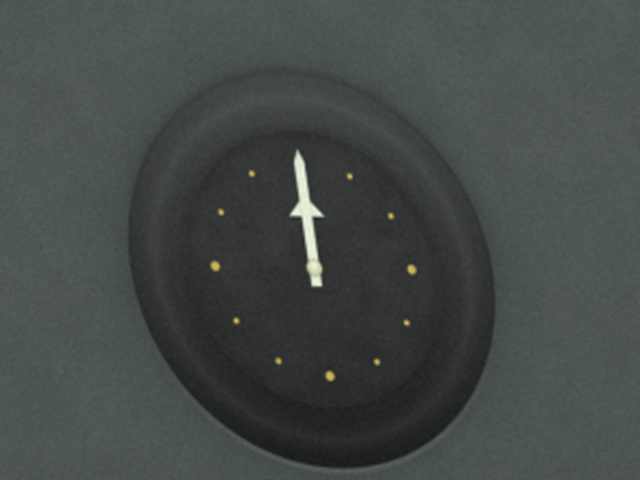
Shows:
12,00
